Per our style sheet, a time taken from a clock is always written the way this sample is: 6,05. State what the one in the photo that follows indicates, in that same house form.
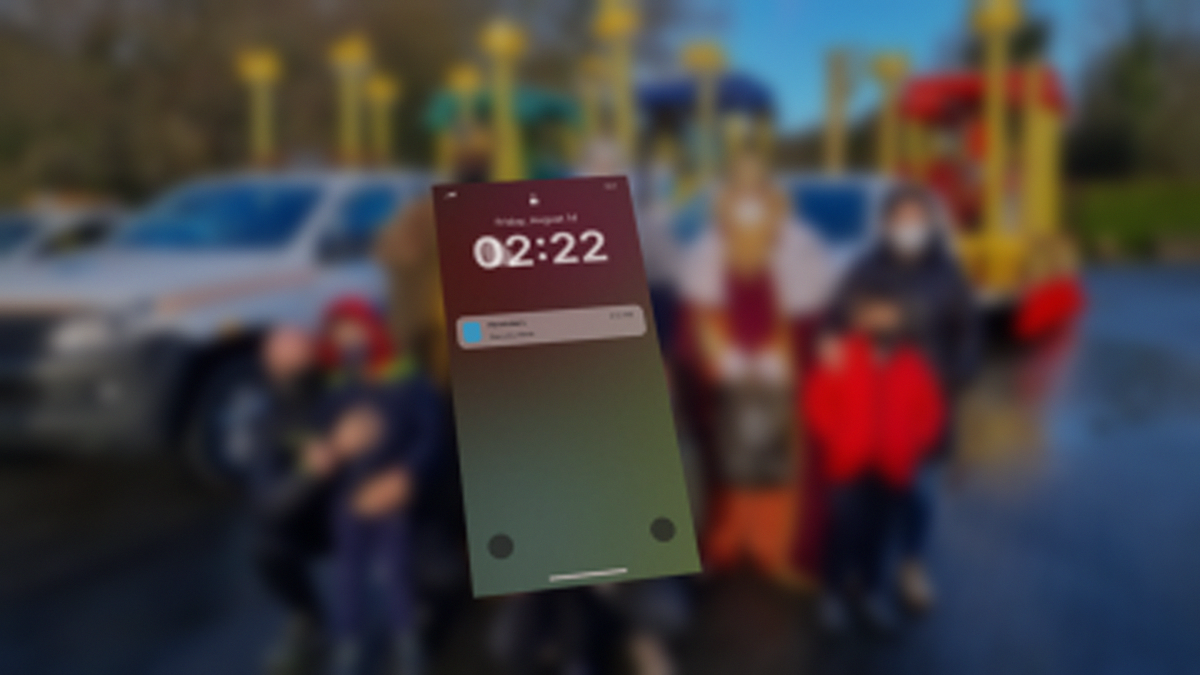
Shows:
2,22
